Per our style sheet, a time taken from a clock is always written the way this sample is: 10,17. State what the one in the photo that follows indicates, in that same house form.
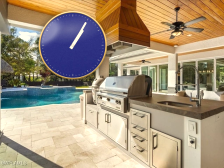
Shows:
1,05
